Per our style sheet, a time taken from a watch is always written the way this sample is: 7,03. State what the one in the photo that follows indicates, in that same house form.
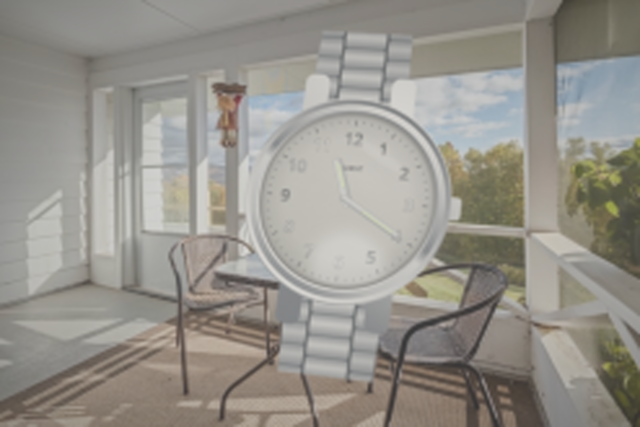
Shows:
11,20
